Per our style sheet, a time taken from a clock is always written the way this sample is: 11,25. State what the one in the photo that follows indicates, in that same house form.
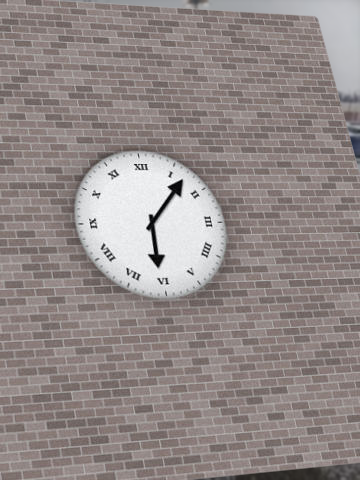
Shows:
6,07
